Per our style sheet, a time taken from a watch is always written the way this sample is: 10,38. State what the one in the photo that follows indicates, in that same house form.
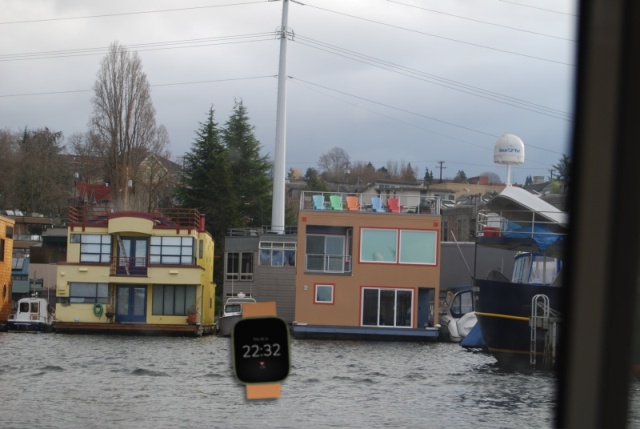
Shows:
22,32
